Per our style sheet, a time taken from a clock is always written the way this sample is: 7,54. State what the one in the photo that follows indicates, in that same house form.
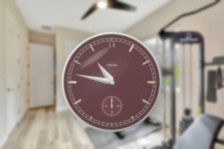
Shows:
10,47
